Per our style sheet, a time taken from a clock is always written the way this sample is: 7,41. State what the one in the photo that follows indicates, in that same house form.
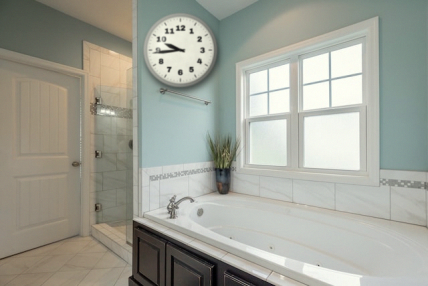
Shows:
9,44
